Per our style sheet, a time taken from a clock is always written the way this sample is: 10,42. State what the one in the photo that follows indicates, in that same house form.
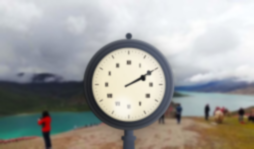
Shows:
2,10
